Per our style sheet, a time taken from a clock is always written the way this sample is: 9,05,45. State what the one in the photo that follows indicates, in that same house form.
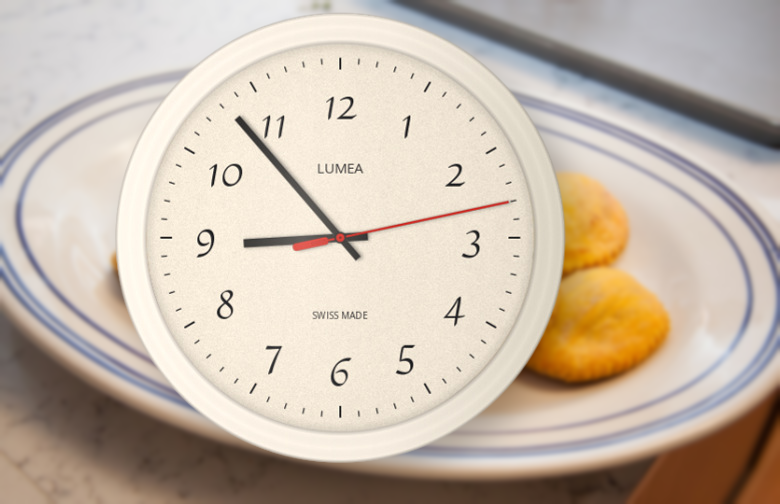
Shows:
8,53,13
